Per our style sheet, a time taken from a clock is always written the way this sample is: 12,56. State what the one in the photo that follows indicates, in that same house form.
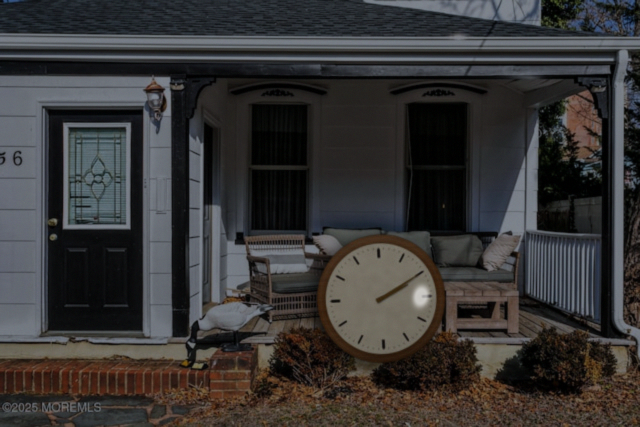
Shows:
2,10
